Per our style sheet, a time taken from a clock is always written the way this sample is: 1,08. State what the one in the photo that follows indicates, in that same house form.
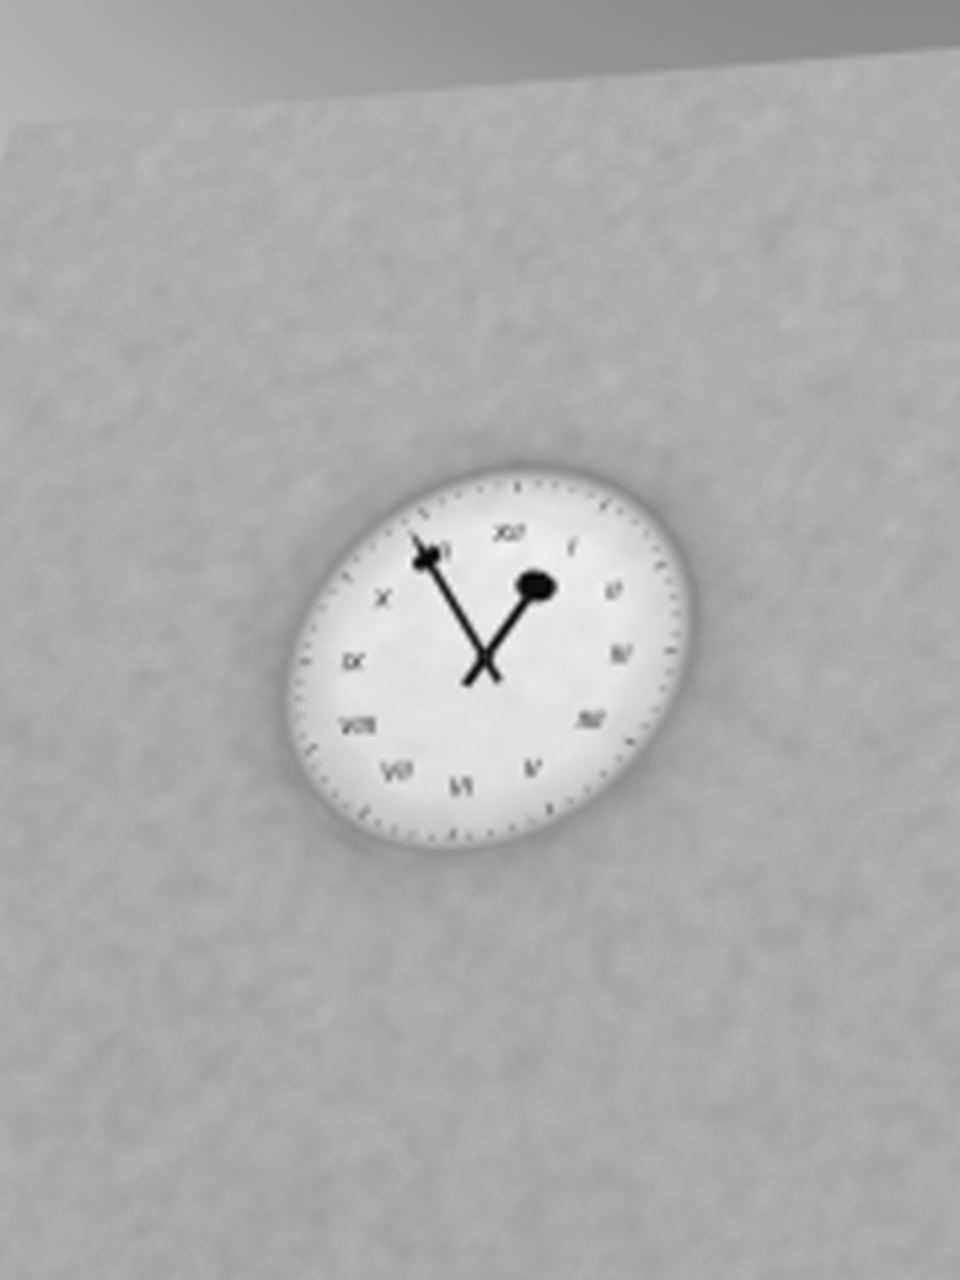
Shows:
12,54
